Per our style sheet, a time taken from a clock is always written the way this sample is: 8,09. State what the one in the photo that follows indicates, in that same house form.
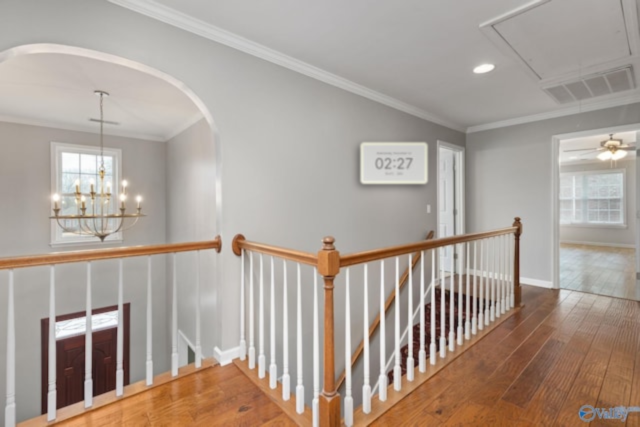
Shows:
2,27
